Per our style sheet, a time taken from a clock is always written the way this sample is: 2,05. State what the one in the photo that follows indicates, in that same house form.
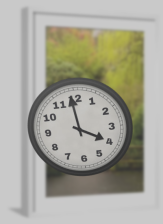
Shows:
3,59
